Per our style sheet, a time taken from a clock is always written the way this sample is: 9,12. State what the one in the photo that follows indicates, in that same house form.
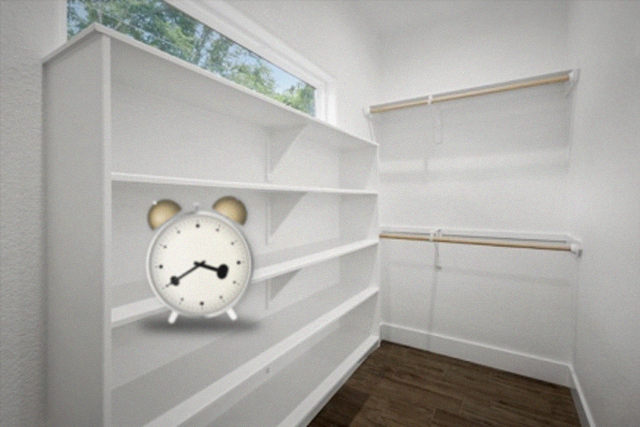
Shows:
3,40
